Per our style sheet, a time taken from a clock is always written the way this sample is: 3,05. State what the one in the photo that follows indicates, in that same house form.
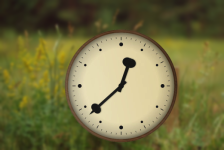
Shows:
12,38
